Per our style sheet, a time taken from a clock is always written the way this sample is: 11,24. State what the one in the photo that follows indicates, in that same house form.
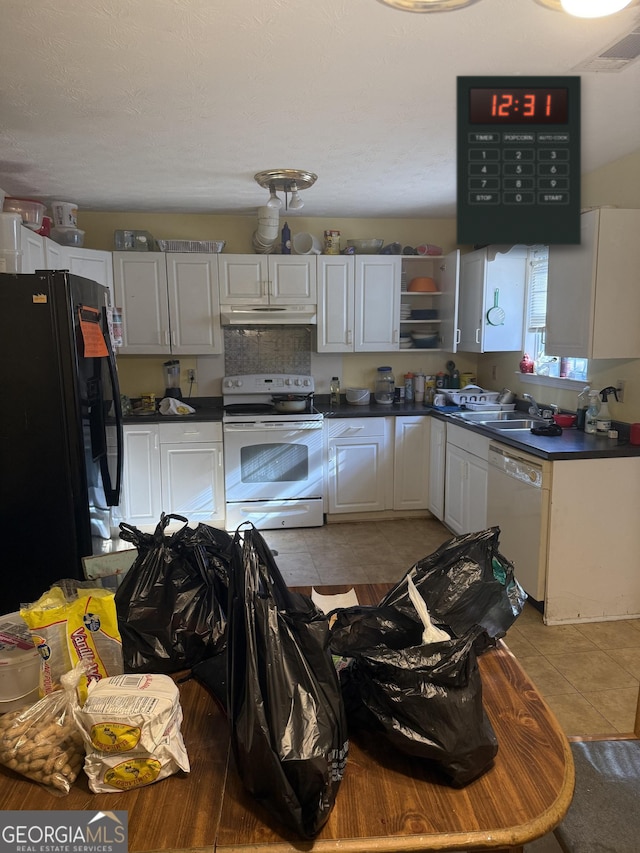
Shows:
12,31
